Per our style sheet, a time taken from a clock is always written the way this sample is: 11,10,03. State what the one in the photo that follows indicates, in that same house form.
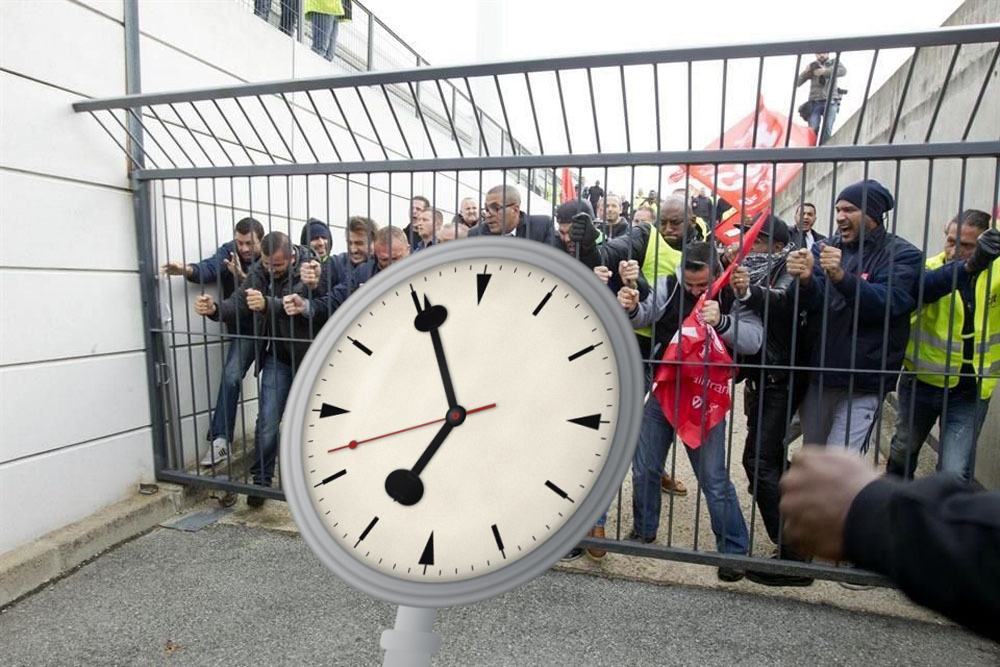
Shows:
6,55,42
